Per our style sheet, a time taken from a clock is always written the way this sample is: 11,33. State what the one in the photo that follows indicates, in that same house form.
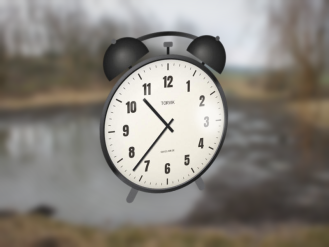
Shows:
10,37
